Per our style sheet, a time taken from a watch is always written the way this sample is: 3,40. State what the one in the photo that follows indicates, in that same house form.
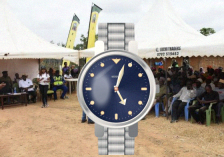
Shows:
5,03
